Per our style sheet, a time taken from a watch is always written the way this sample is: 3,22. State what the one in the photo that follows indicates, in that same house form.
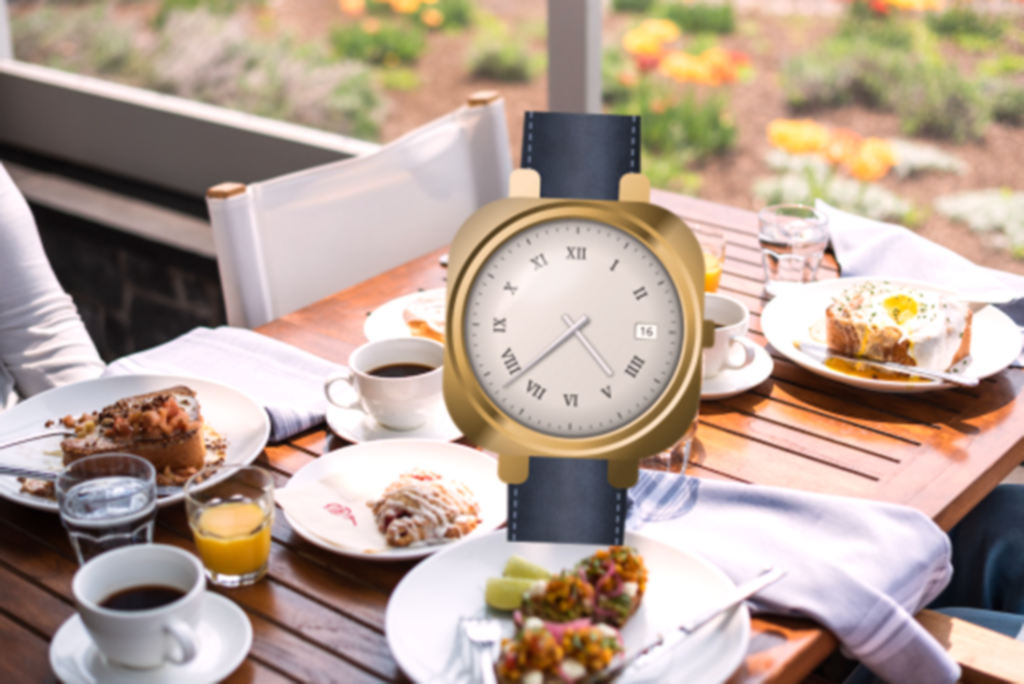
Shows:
4,38
